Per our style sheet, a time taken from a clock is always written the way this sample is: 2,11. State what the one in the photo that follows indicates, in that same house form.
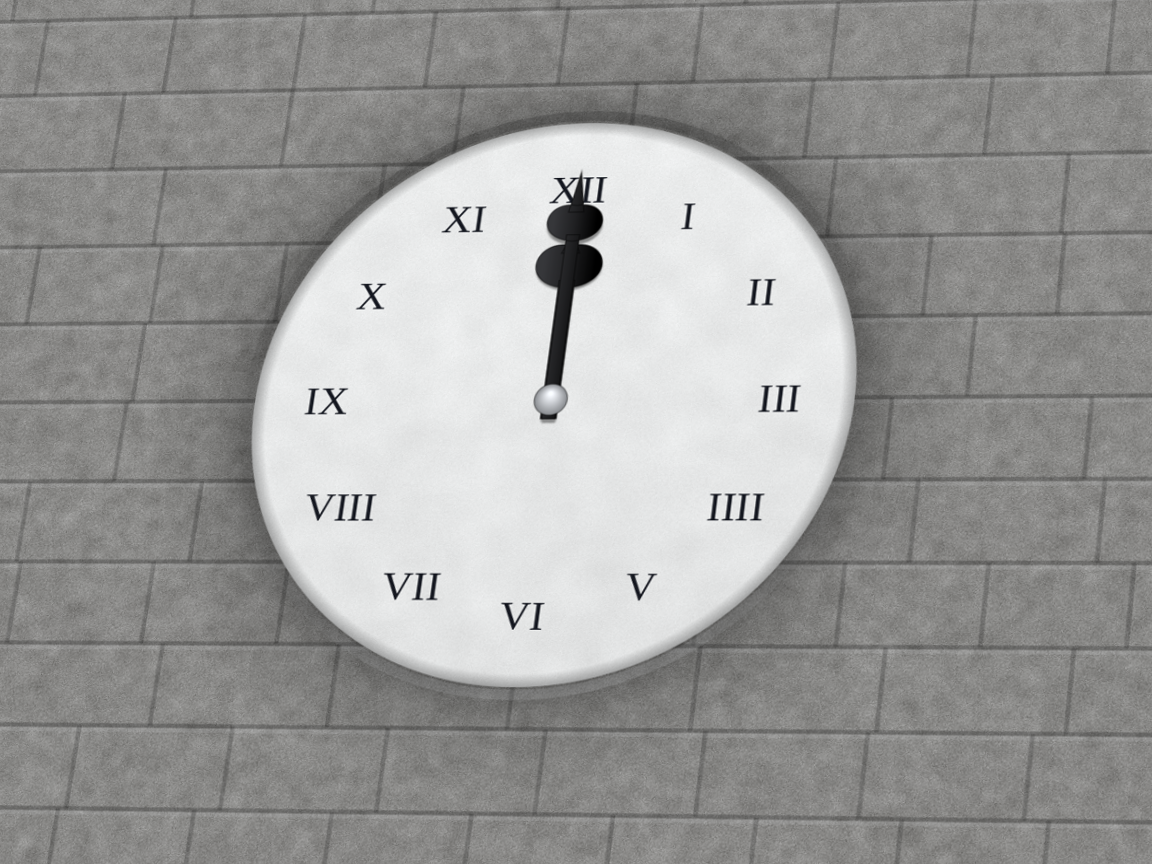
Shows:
12,00
